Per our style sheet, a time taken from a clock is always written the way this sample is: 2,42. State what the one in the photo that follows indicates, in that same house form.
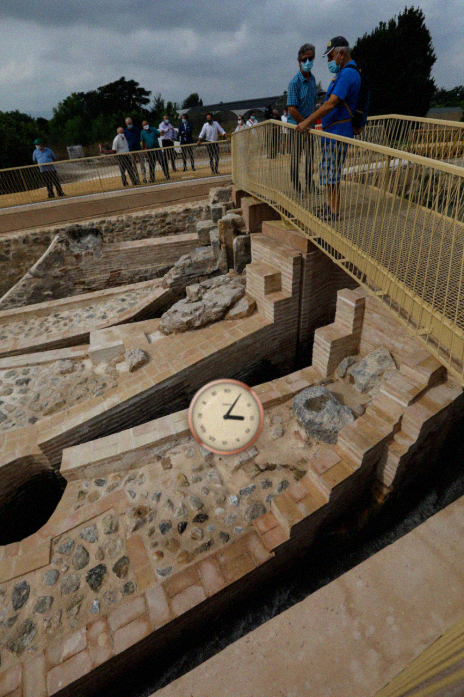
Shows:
3,05
